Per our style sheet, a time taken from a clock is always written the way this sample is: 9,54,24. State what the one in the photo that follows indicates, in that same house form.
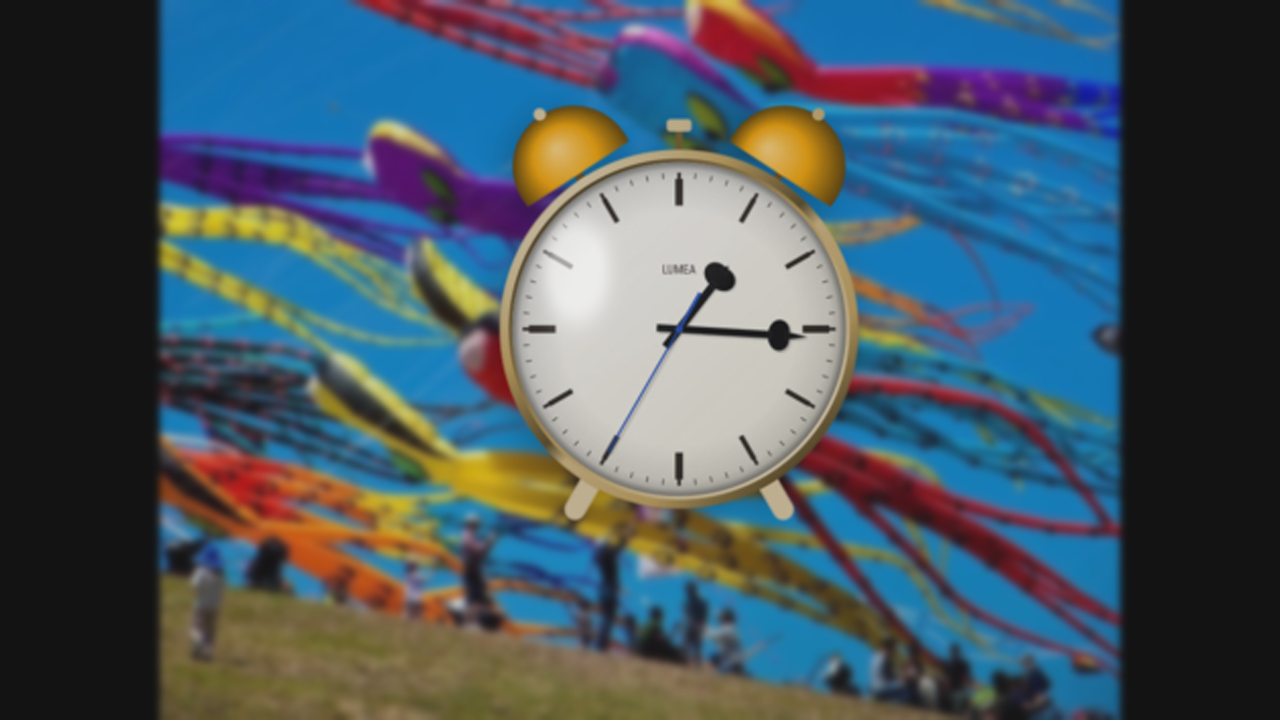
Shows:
1,15,35
